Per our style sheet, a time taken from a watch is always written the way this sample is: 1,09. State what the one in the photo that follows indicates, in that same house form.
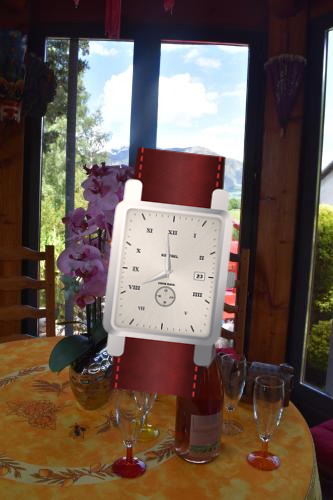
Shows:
7,59
